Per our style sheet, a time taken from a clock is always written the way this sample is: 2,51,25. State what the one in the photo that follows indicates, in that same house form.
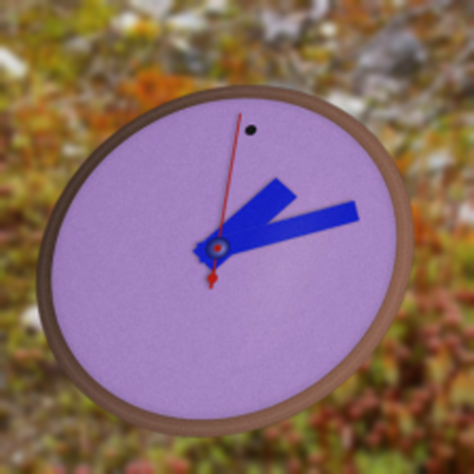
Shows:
1,10,59
